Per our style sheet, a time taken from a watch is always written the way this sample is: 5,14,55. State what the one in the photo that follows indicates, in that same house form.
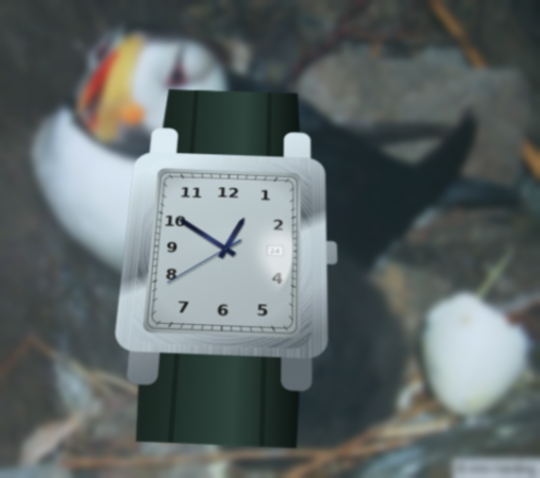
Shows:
12,50,39
